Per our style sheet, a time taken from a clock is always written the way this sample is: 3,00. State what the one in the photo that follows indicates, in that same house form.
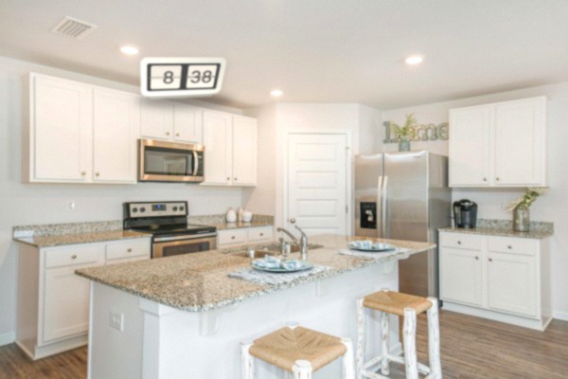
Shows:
8,38
